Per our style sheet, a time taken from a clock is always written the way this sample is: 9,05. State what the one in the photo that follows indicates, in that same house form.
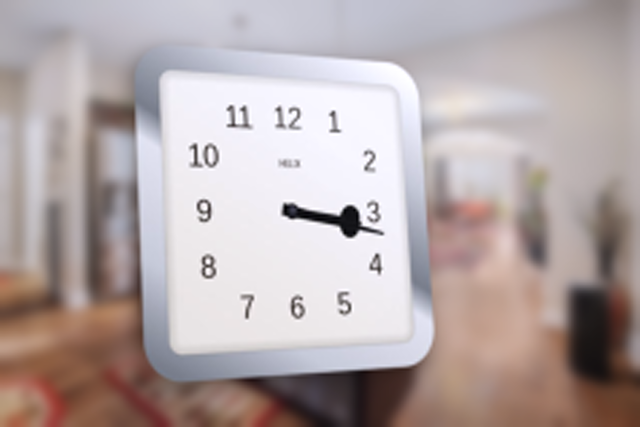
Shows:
3,17
